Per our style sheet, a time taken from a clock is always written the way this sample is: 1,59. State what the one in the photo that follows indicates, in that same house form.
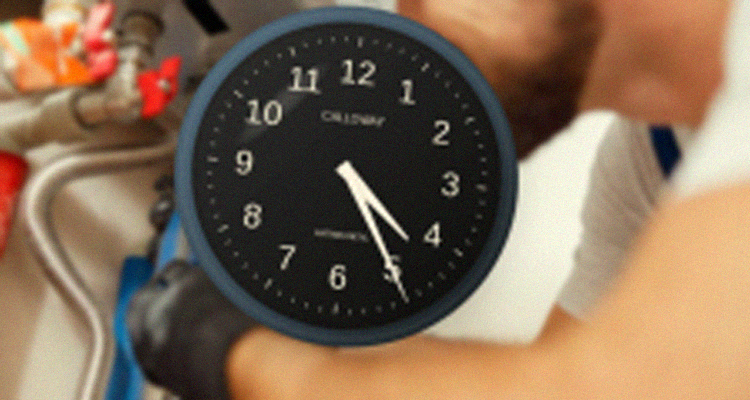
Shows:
4,25
